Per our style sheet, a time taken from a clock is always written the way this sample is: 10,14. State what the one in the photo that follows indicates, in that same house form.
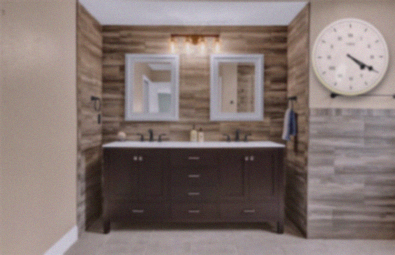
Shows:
4,20
